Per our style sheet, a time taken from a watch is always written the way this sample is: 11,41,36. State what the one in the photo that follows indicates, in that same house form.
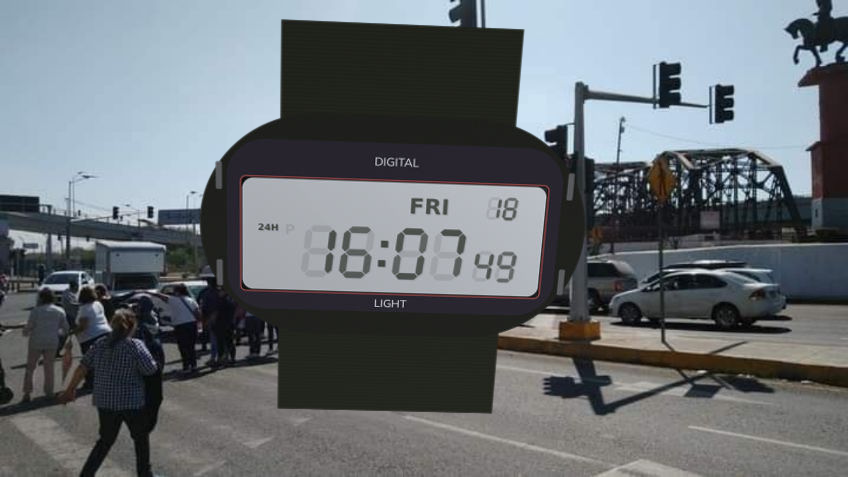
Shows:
16,07,49
